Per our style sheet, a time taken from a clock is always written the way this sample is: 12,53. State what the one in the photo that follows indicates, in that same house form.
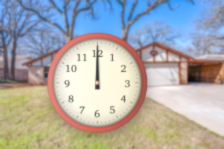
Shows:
12,00
